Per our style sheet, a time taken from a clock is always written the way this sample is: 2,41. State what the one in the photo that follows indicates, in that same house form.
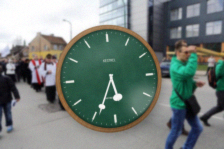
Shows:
5,34
